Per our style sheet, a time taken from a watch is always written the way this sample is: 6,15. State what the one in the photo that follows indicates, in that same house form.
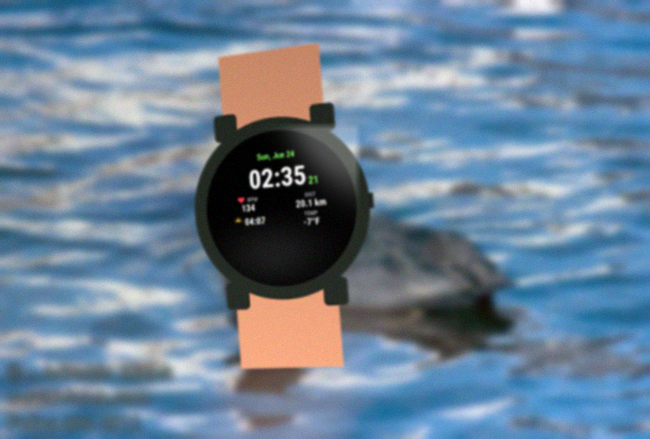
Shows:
2,35
